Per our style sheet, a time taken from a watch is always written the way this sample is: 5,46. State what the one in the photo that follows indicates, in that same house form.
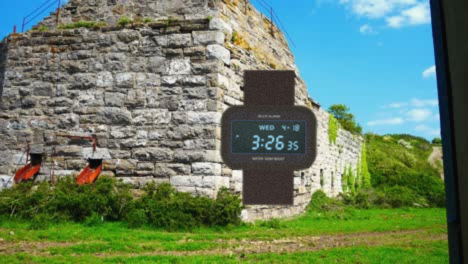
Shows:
3,26
